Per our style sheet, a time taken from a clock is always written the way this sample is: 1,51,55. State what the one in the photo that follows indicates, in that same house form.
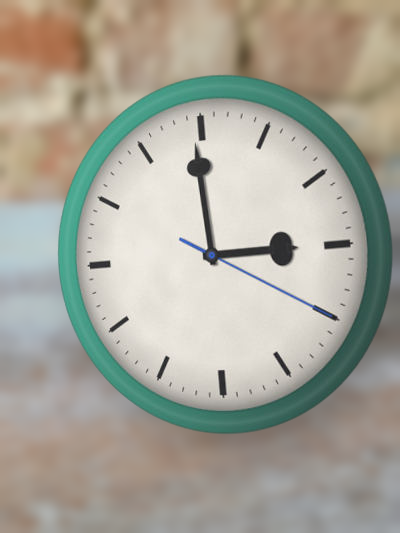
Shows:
2,59,20
